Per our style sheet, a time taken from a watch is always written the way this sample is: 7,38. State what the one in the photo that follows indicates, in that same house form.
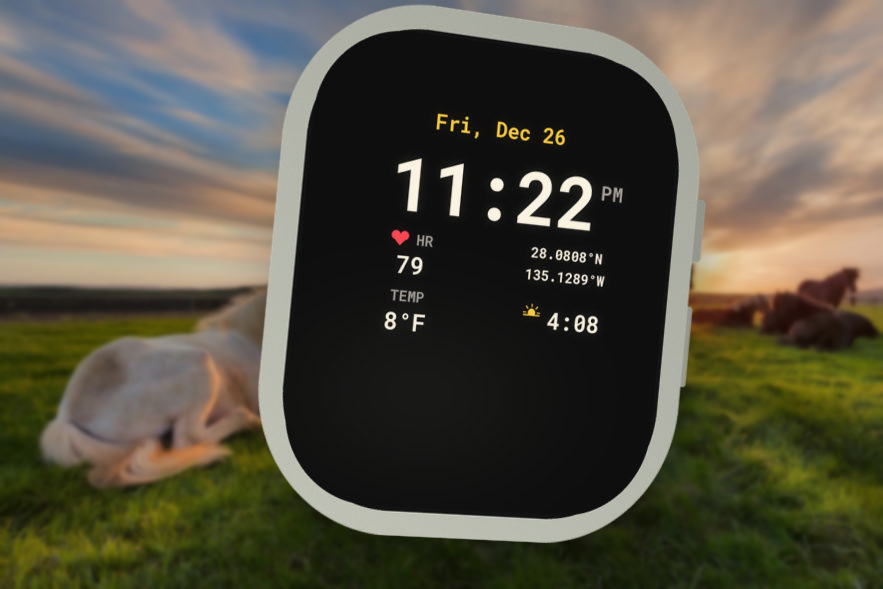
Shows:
11,22
